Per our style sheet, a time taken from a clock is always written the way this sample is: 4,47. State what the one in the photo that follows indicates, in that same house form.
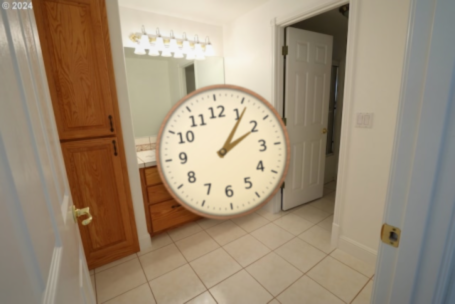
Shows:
2,06
